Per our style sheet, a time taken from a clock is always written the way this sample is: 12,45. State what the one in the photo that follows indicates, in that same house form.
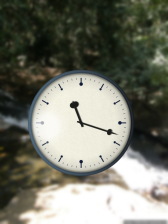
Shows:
11,18
